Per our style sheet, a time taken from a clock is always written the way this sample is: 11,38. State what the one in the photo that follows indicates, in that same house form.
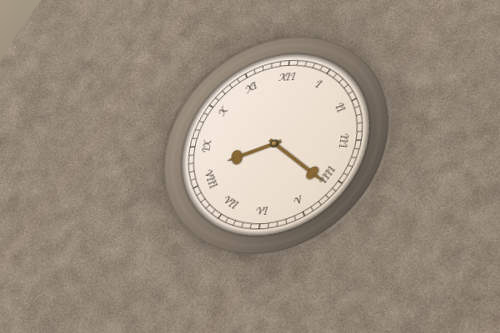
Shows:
8,21
